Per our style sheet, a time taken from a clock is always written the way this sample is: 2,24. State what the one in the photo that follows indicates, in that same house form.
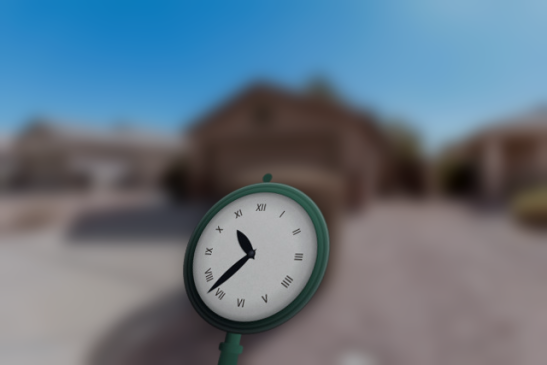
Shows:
10,37
